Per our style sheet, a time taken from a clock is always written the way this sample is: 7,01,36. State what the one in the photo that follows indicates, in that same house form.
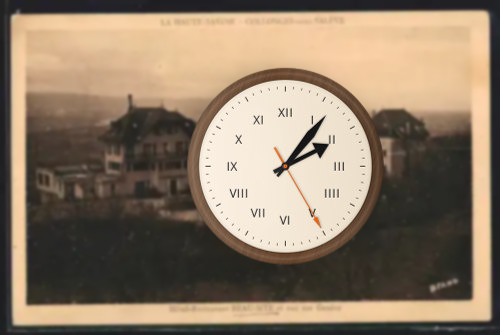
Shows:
2,06,25
